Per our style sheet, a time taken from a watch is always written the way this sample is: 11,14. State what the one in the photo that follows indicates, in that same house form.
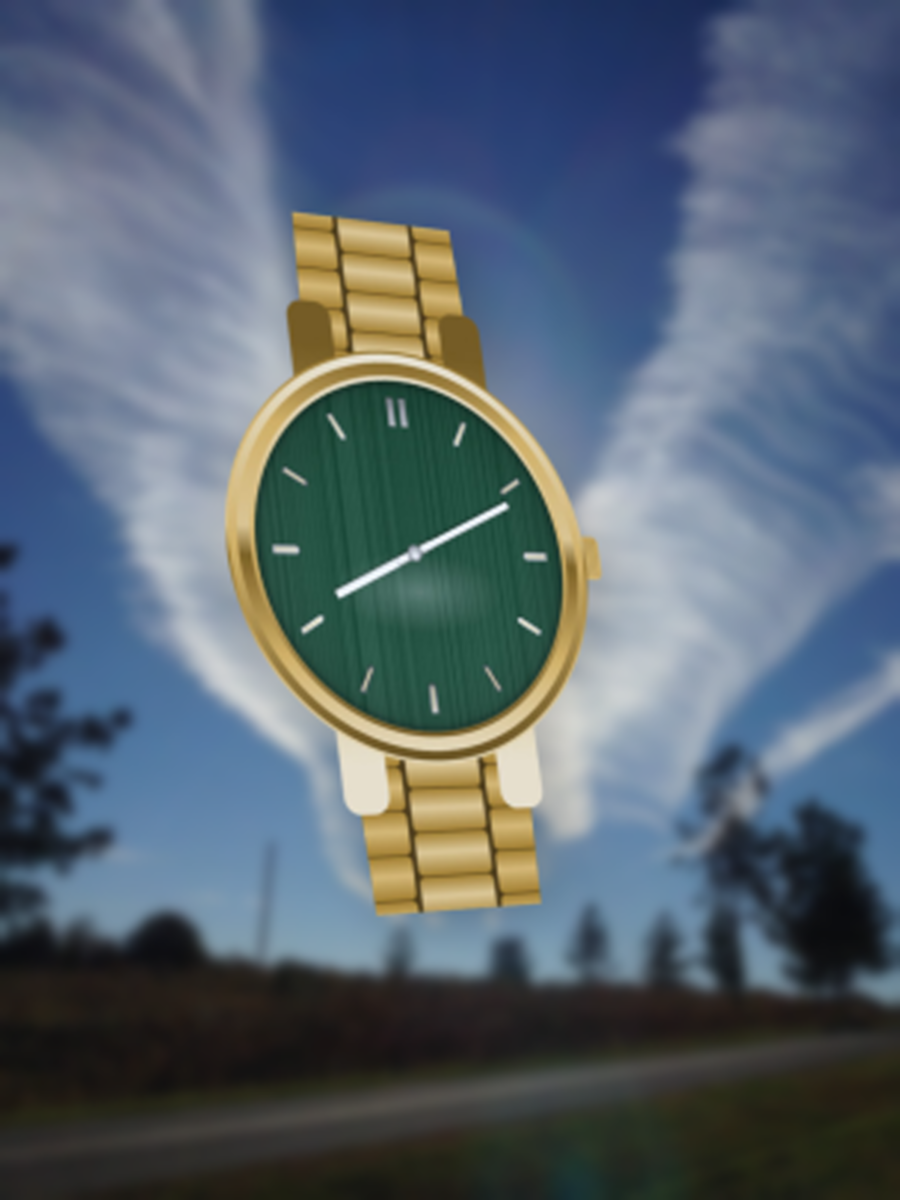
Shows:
8,11
